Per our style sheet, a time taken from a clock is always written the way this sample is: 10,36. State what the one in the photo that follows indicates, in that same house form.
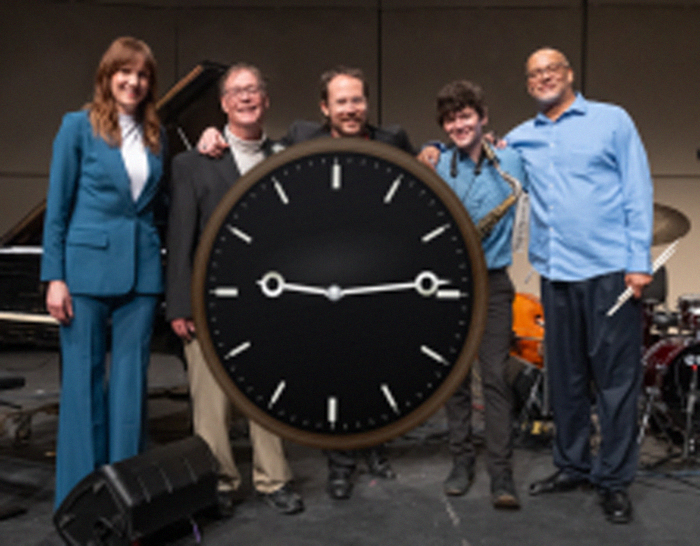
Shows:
9,14
